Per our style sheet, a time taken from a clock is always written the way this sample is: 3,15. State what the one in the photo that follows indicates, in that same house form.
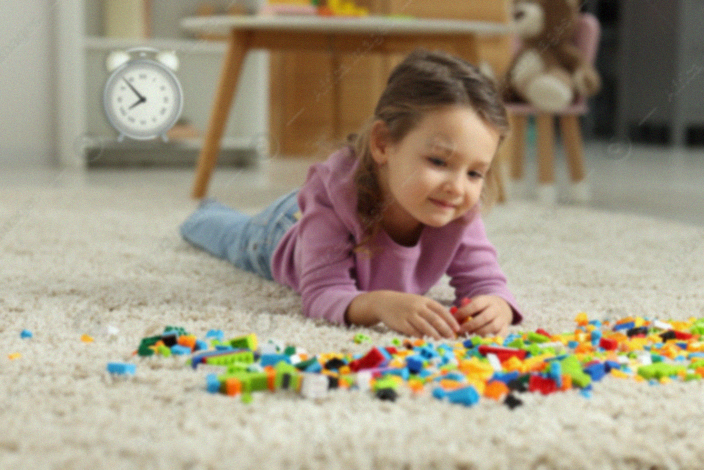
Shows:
7,53
